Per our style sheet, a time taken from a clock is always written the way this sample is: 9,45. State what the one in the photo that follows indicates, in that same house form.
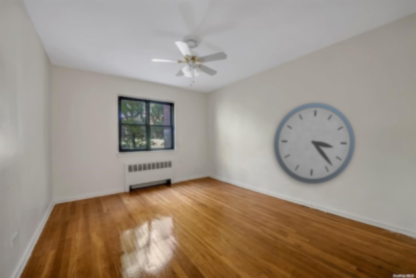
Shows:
3,23
